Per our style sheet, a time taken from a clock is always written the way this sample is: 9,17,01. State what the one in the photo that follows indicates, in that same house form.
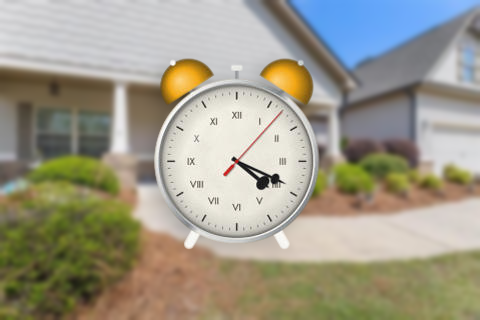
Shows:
4,19,07
